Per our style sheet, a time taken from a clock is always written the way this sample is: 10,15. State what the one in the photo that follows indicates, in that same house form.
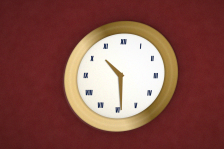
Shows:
10,29
